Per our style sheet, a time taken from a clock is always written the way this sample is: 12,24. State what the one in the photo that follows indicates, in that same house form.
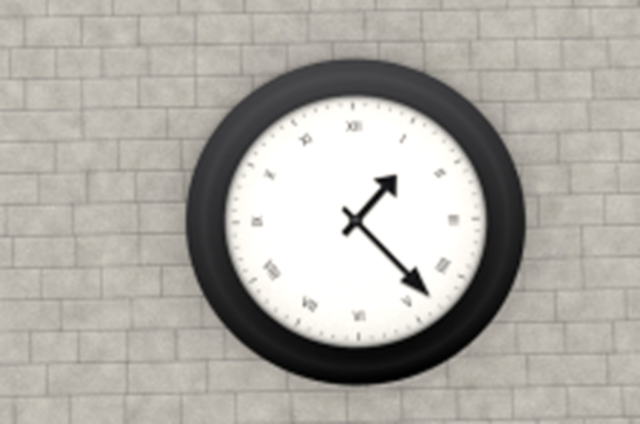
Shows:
1,23
